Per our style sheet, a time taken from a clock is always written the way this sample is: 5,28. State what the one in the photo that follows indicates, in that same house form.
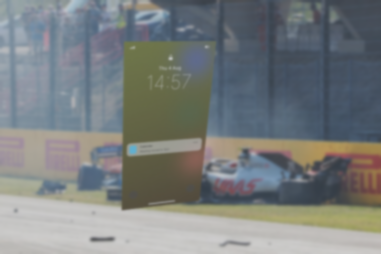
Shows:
14,57
